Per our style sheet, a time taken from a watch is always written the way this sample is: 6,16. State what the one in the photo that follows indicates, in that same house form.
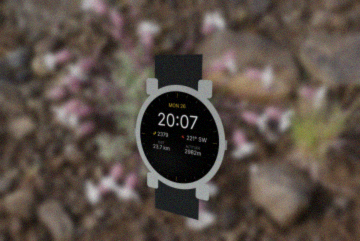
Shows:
20,07
